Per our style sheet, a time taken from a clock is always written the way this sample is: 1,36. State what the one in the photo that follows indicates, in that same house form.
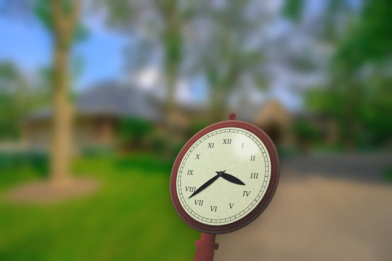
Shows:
3,38
